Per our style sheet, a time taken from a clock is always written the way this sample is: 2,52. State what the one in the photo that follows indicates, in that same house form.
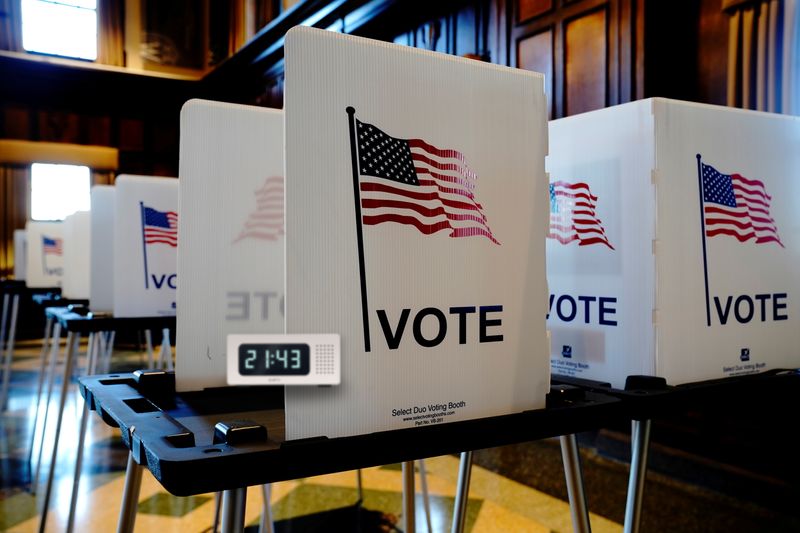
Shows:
21,43
